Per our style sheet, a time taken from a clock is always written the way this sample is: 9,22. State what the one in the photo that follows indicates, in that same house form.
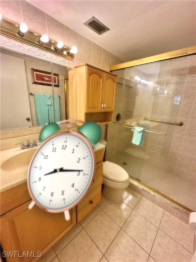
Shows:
8,14
